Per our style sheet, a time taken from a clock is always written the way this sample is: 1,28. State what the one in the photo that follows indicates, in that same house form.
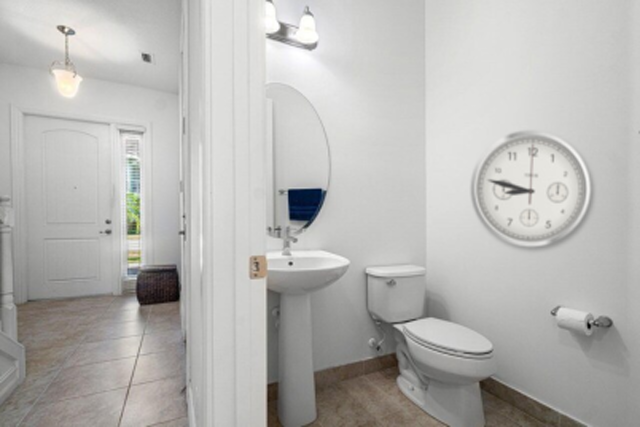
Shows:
8,47
